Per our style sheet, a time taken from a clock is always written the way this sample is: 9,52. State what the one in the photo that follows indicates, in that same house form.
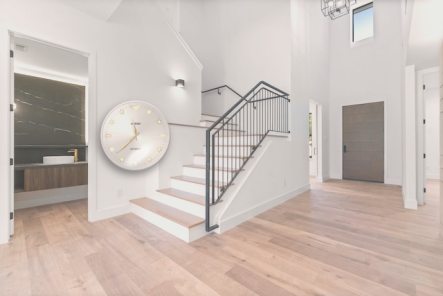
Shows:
11,38
